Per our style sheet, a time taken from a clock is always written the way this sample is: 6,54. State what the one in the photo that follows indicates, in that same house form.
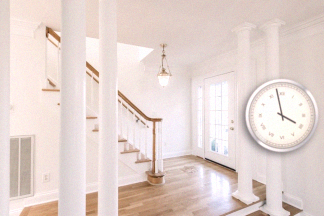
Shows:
3,58
